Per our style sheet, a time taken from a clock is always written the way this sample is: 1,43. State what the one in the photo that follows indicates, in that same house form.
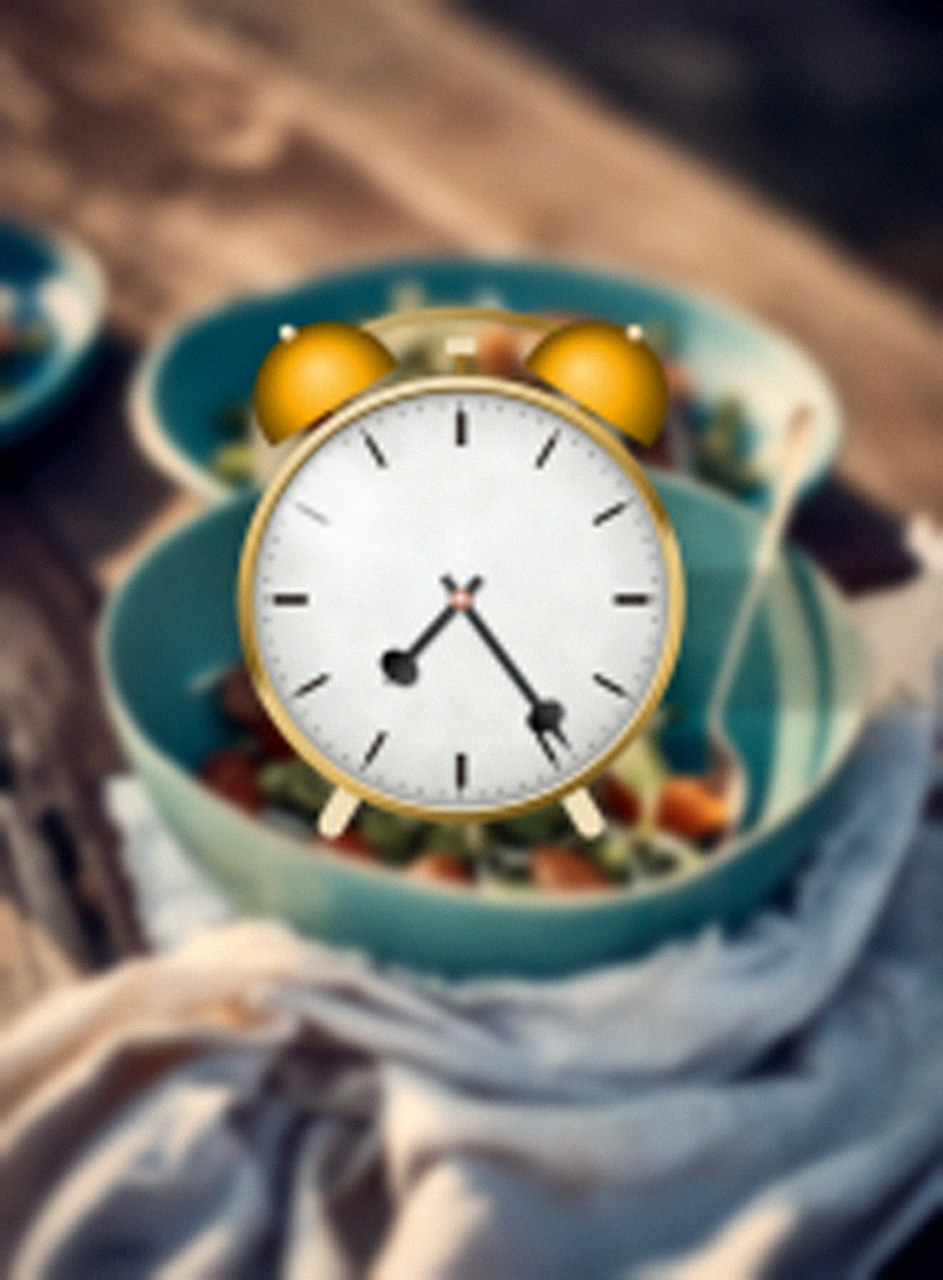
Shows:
7,24
